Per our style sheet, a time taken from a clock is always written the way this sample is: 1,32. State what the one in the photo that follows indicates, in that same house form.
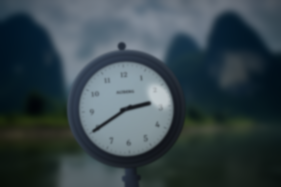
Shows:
2,40
